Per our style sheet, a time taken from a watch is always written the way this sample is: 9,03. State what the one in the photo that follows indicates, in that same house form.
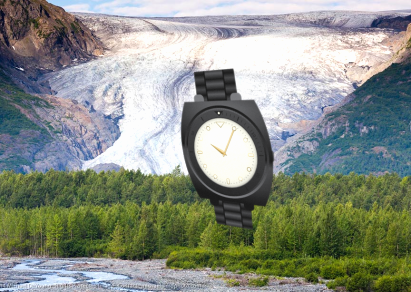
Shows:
10,05
